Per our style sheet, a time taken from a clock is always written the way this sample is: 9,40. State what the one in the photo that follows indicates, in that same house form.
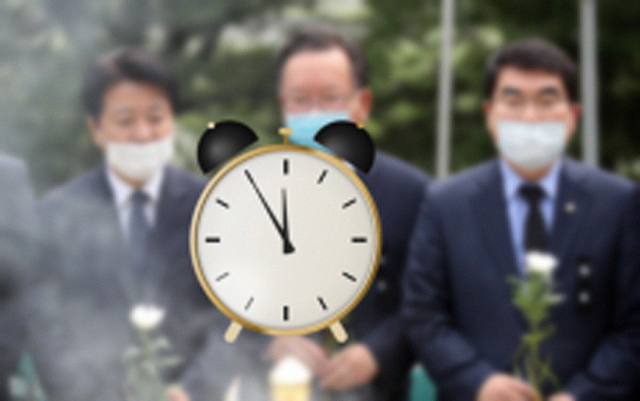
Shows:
11,55
